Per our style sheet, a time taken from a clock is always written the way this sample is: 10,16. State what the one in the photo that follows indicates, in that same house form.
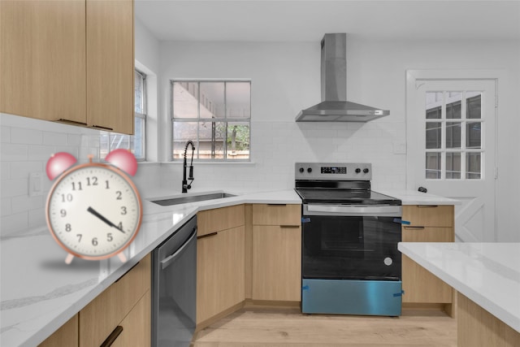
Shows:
4,21
